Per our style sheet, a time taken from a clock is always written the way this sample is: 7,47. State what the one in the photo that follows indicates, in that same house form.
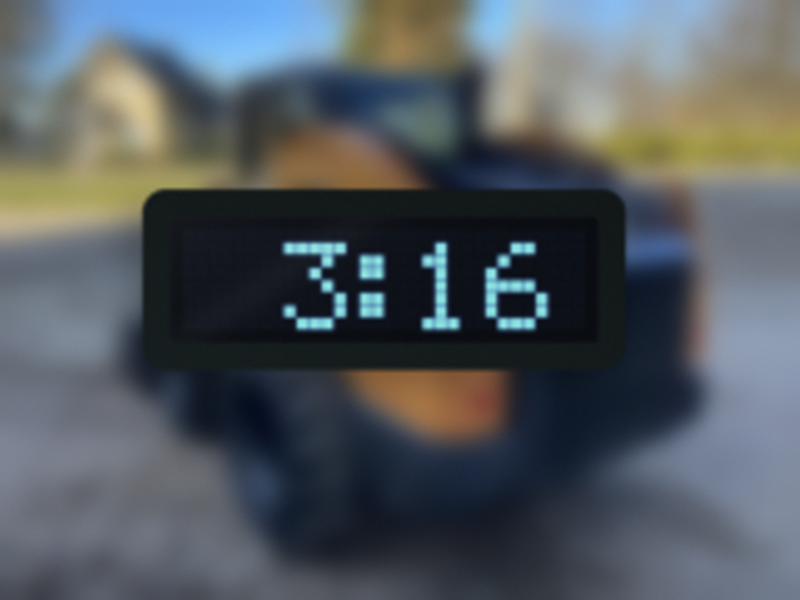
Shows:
3,16
